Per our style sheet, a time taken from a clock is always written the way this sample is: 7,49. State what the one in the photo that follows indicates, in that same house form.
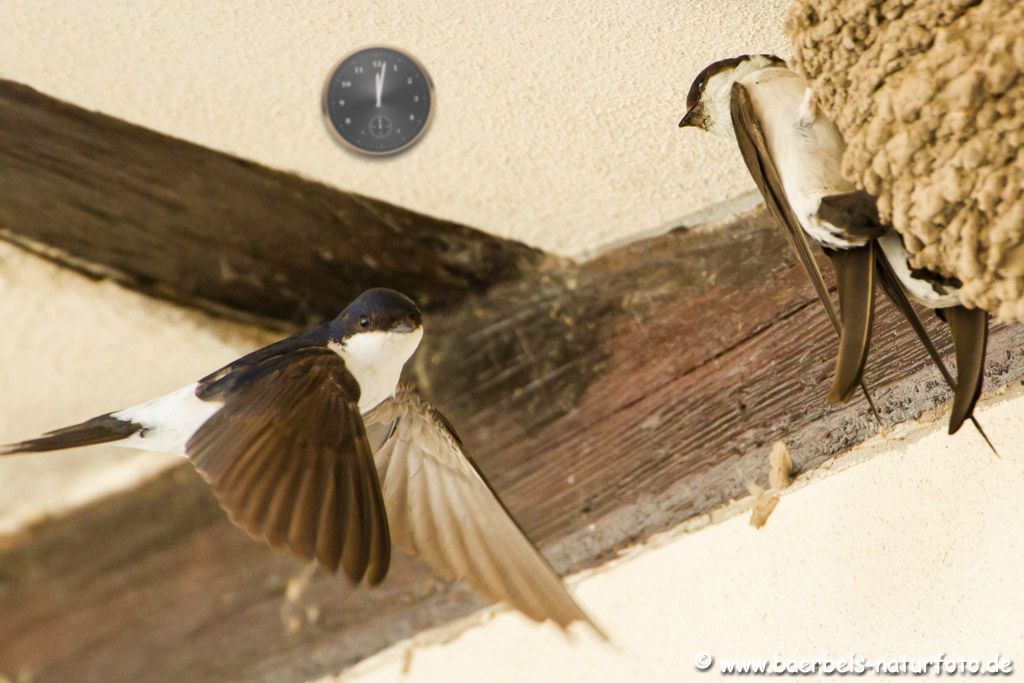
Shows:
12,02
